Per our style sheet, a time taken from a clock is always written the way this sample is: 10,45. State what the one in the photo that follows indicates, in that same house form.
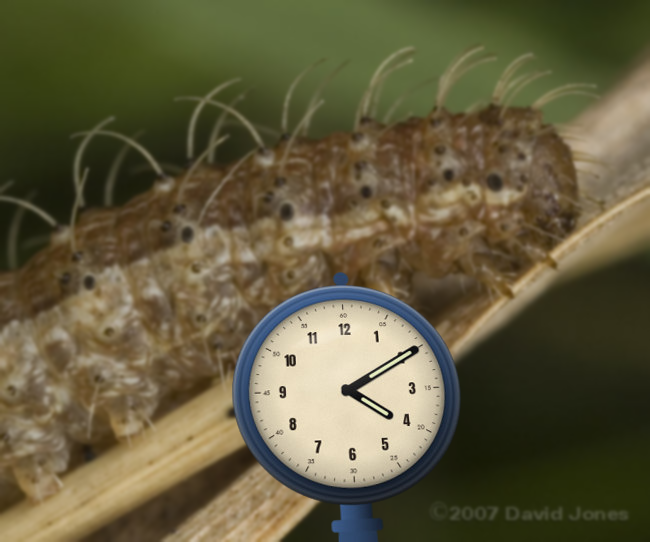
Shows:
4,10
